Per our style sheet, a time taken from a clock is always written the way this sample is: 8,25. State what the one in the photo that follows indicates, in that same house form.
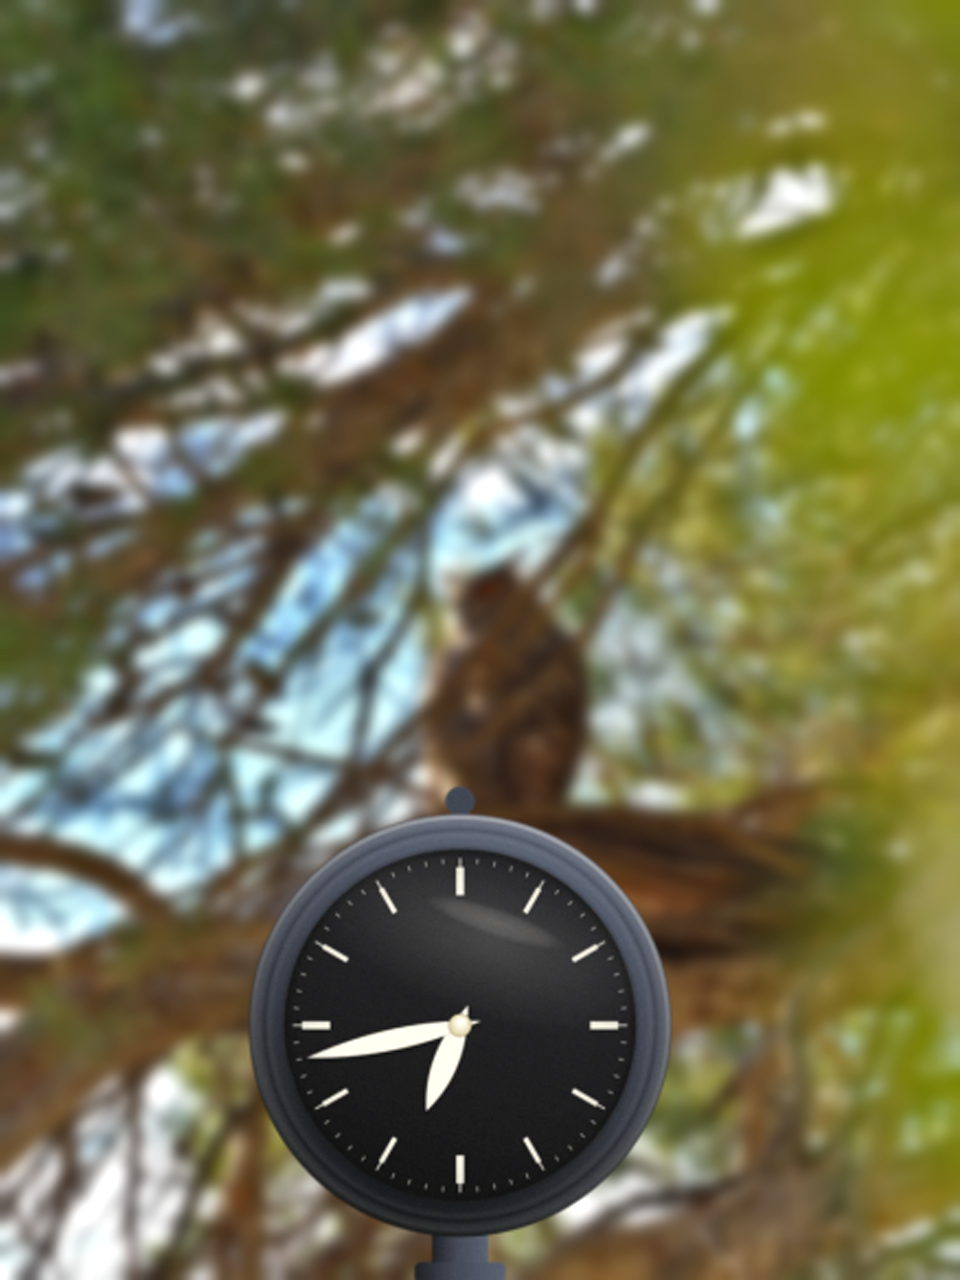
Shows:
6,43
